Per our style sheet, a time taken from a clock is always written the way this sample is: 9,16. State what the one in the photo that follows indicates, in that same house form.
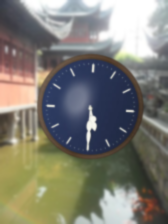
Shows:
5,30
